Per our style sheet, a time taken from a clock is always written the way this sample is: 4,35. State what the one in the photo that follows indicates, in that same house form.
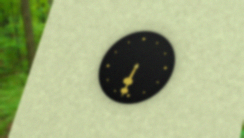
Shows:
6,32
